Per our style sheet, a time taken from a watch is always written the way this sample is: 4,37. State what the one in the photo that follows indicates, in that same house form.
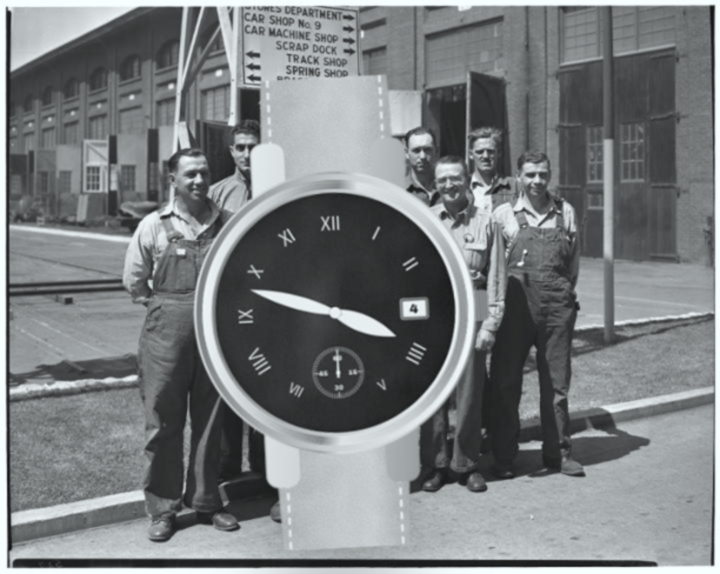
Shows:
3,48
